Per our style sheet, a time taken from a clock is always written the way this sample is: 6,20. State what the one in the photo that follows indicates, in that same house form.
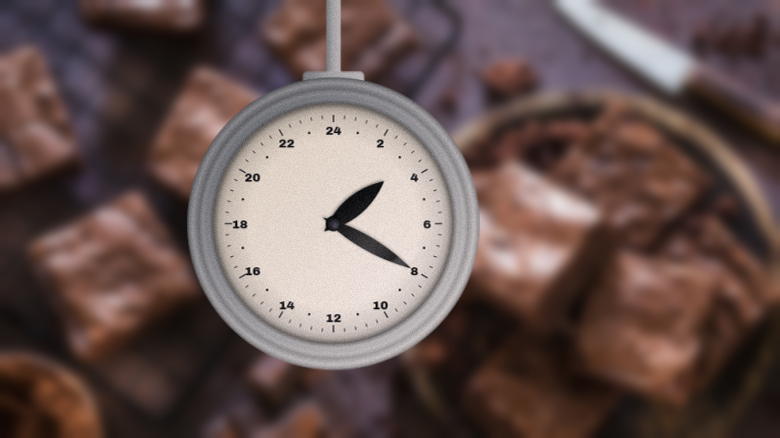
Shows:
3,20
